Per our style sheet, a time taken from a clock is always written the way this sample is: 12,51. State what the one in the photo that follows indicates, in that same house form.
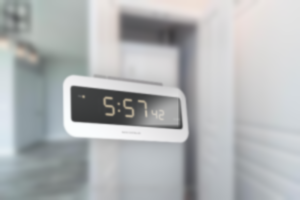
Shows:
5,57
